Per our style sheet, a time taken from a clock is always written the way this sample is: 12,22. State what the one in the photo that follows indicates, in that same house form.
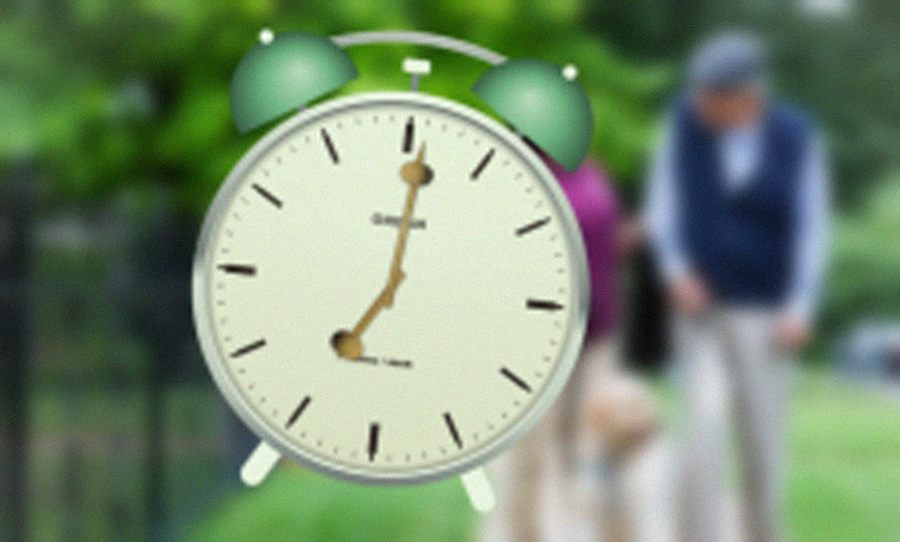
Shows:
7,01
